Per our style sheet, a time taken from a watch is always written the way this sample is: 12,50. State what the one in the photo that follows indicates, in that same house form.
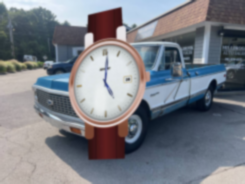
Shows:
5,01
